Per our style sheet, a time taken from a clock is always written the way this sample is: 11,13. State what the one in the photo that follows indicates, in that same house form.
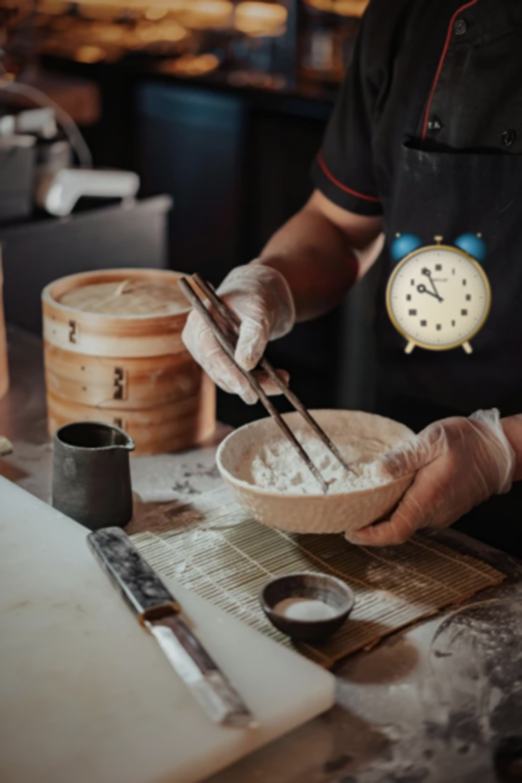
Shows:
9,56
